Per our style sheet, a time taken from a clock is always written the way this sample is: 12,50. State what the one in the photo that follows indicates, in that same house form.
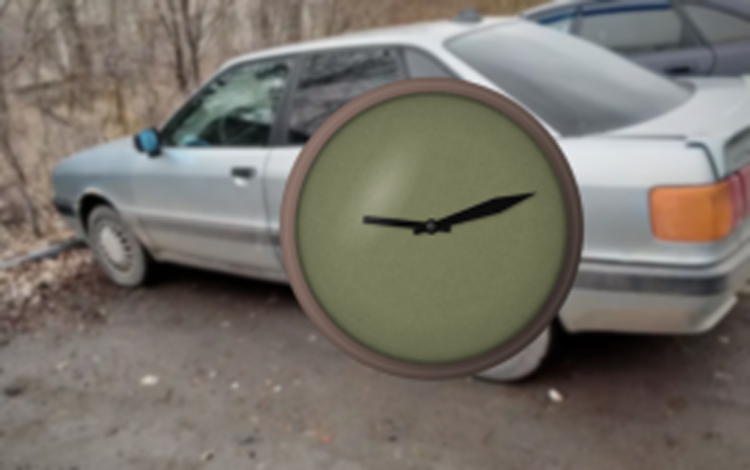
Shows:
9,12
